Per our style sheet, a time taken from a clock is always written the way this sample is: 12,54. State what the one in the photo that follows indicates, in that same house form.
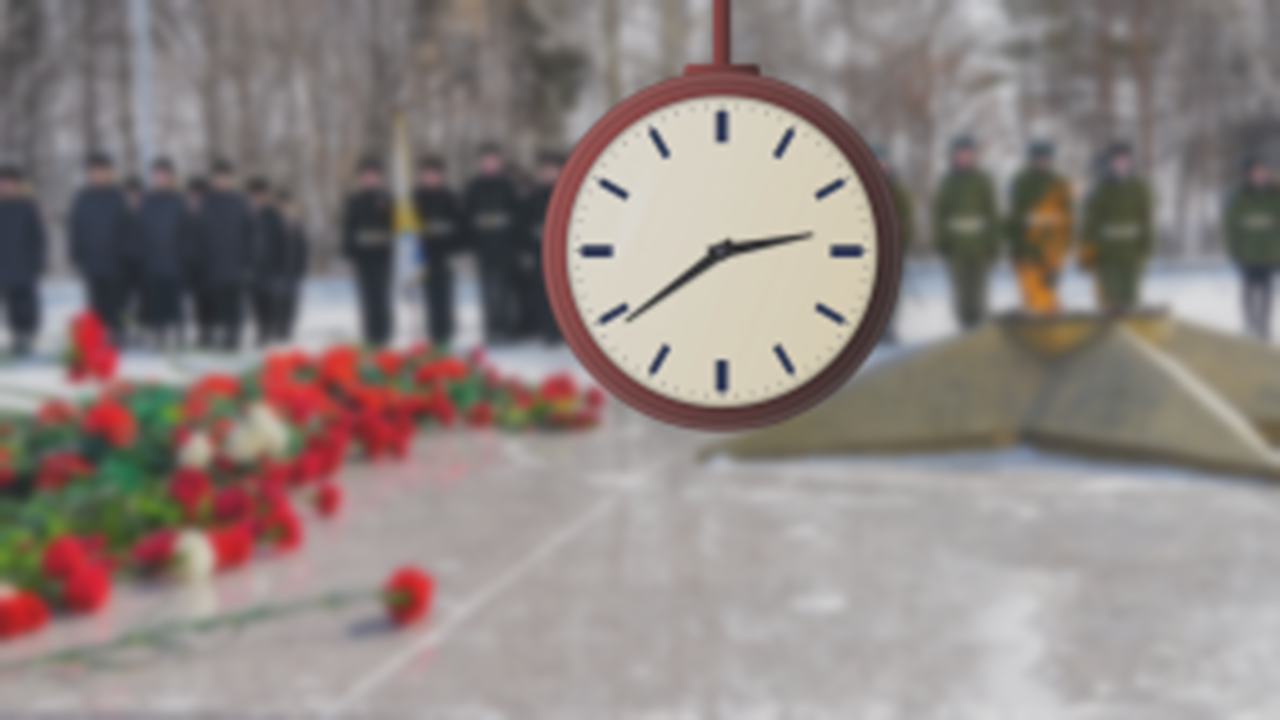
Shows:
2,39
